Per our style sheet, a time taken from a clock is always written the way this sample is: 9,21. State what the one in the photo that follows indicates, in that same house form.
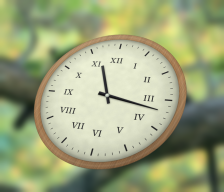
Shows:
11,17
